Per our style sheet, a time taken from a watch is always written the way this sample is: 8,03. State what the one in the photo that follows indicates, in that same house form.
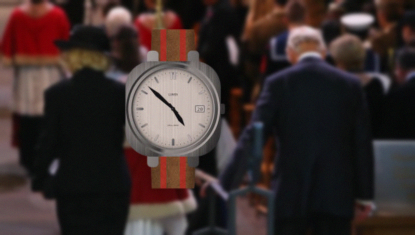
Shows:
4,52
